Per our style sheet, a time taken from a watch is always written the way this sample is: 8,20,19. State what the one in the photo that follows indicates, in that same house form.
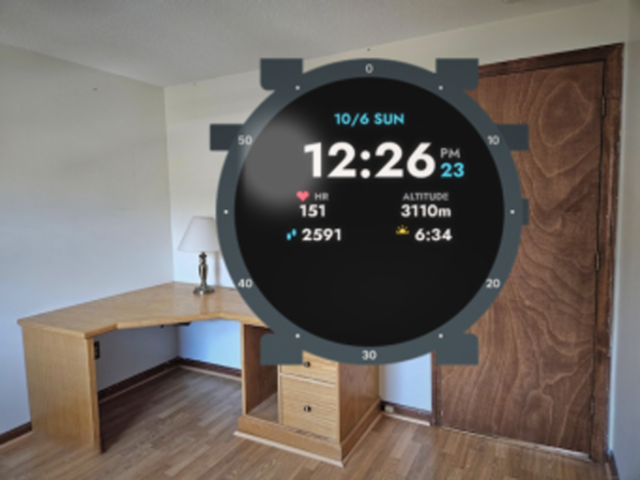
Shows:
12,26,23
